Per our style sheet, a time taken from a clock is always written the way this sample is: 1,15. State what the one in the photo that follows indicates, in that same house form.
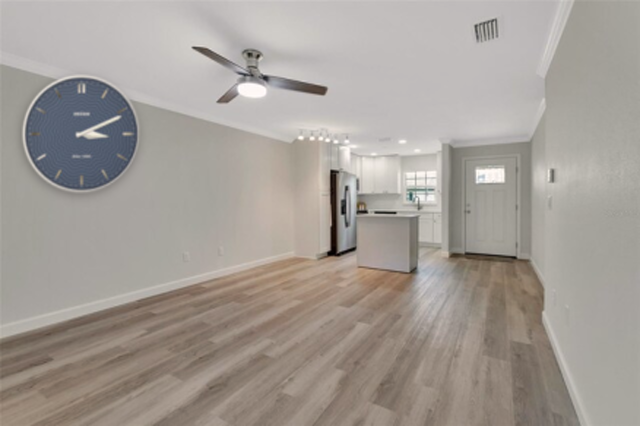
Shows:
3,11
